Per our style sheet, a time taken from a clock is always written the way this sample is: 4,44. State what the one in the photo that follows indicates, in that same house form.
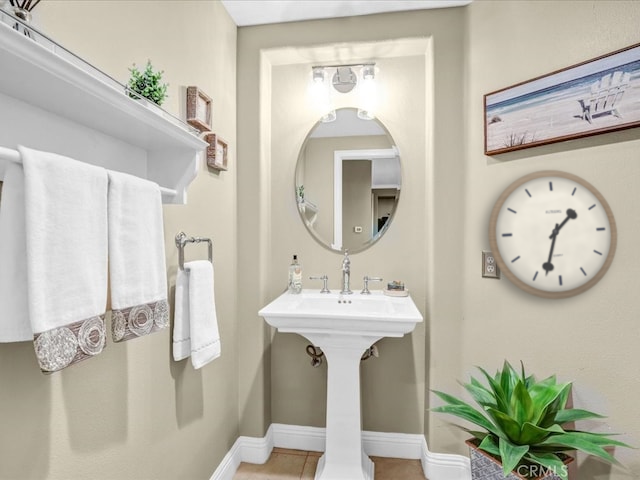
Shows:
1,33
